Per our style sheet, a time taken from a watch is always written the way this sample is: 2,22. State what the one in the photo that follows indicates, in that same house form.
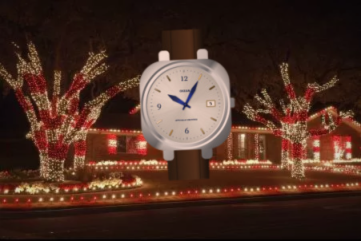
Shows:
10,05
